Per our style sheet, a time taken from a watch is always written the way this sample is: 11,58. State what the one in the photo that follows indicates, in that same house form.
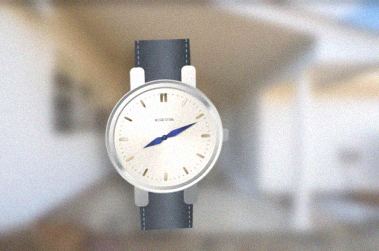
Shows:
8,11
